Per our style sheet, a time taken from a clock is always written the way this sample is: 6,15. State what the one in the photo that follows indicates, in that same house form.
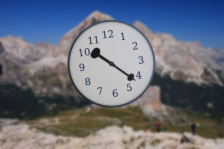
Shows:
10,22
